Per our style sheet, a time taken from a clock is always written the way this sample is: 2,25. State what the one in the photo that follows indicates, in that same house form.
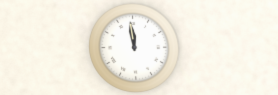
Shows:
11,59
